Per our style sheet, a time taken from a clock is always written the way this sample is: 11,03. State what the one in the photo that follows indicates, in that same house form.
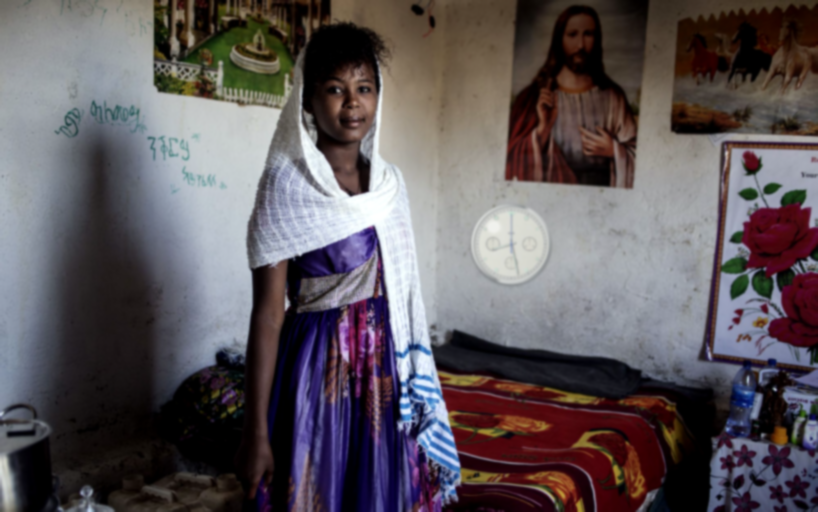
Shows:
8,28
